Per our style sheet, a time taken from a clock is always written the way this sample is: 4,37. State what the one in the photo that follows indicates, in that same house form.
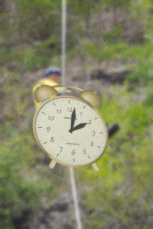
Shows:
2,02
